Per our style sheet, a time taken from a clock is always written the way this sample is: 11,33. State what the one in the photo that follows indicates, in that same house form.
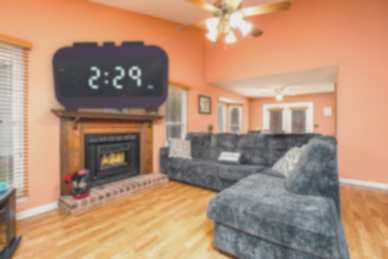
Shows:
2,29
